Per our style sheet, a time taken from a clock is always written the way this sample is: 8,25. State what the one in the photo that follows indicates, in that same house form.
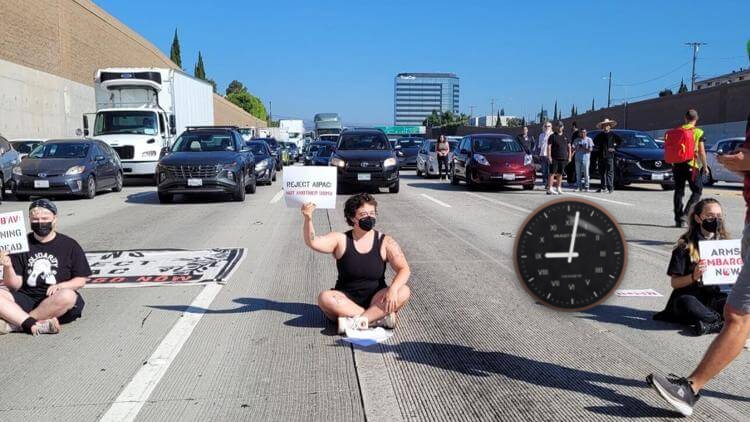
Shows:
9,02
